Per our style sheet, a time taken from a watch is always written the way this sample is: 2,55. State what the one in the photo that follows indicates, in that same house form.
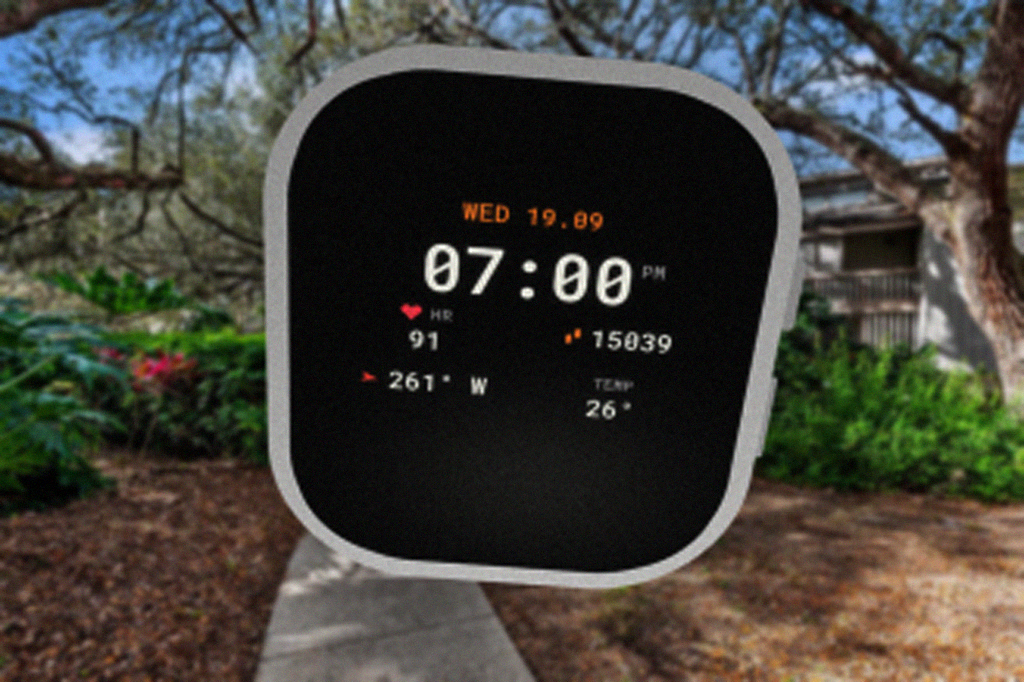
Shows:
7,00
